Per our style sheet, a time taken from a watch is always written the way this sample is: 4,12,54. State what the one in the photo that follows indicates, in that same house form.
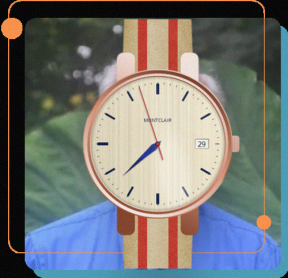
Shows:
7,37,57
